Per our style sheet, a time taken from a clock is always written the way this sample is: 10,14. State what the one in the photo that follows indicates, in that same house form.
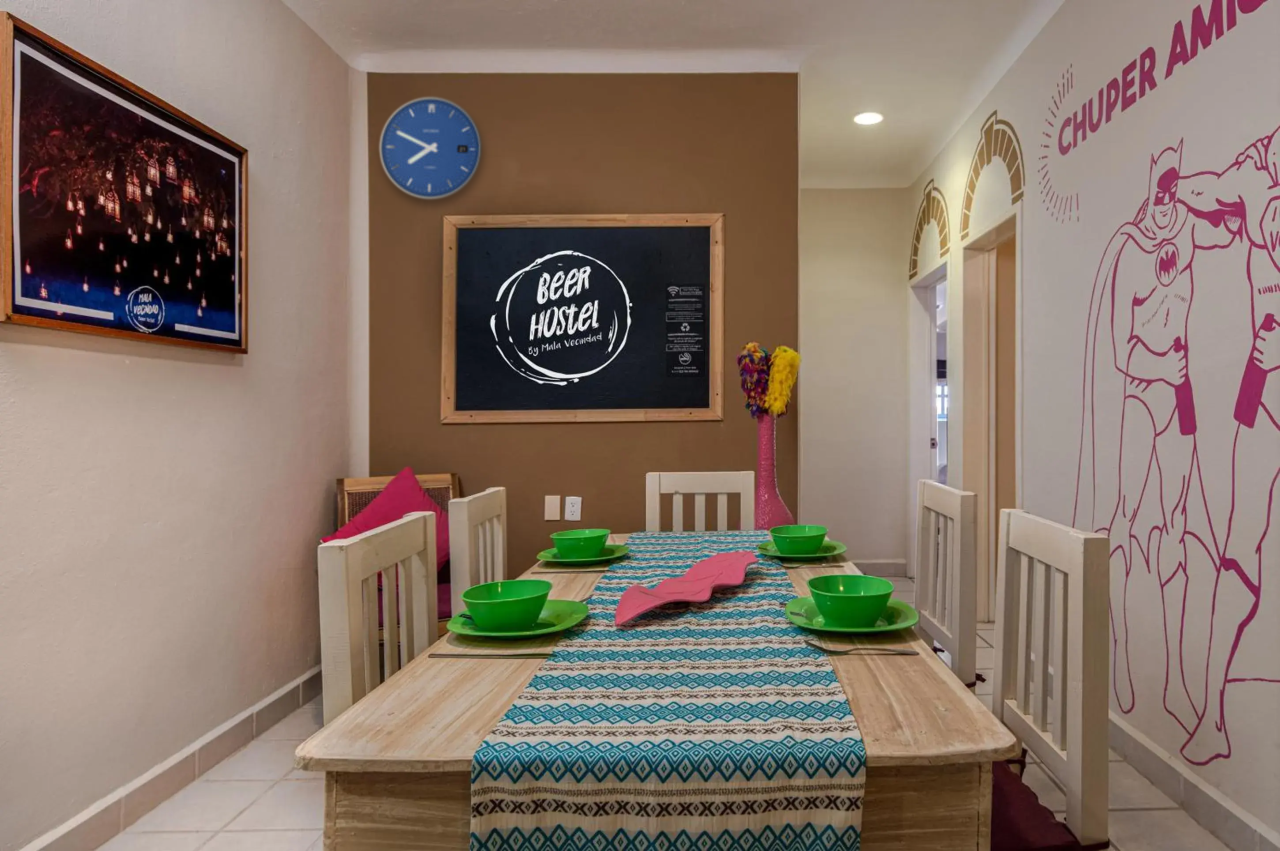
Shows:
7,49
